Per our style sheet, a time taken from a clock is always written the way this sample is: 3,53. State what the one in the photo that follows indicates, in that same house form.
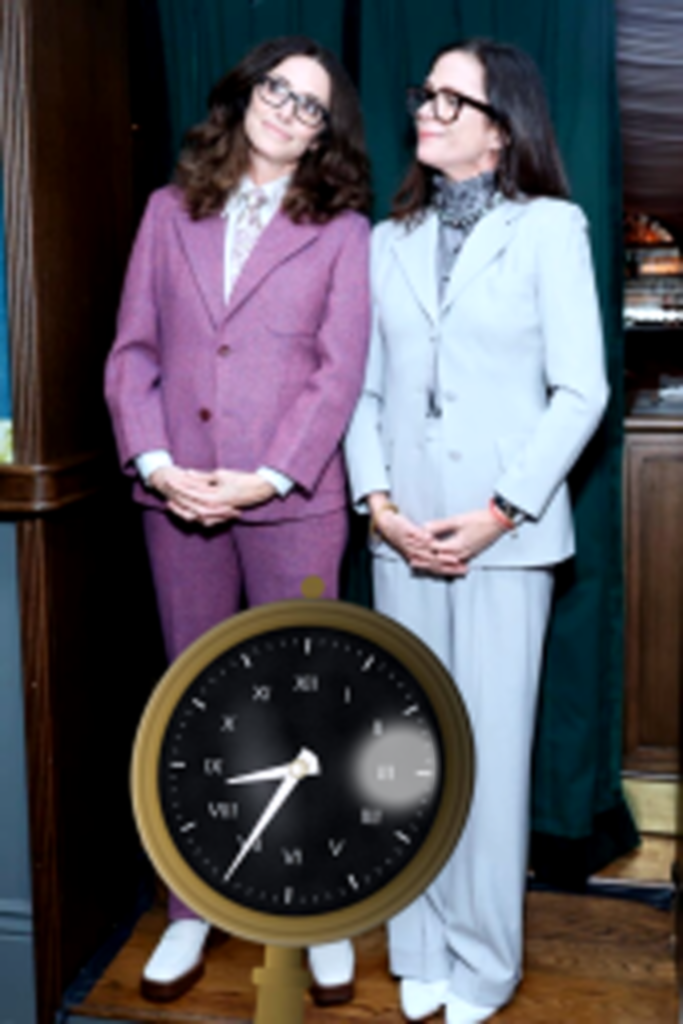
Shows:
8,35
